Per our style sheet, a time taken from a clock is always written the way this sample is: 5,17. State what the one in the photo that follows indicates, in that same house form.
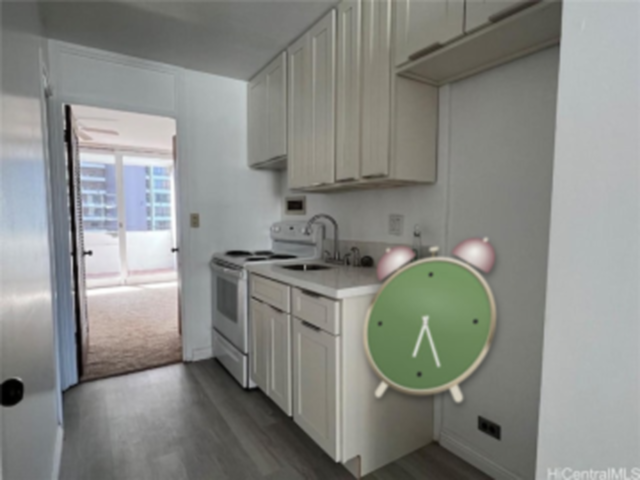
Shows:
6,26
